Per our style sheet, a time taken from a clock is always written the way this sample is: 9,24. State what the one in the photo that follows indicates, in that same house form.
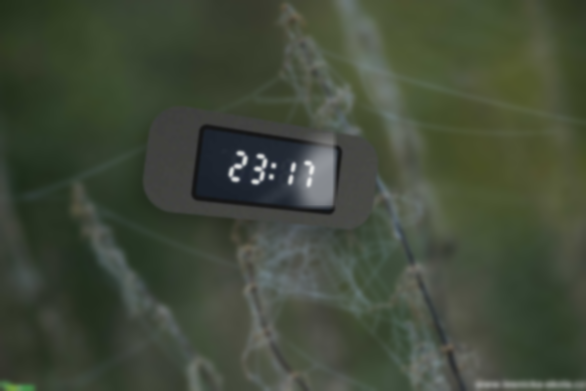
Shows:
23,17
